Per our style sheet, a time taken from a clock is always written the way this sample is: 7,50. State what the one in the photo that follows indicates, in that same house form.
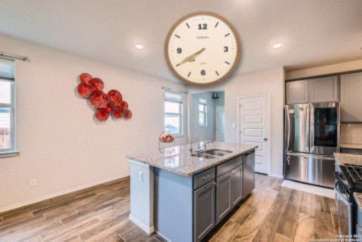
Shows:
7,40
